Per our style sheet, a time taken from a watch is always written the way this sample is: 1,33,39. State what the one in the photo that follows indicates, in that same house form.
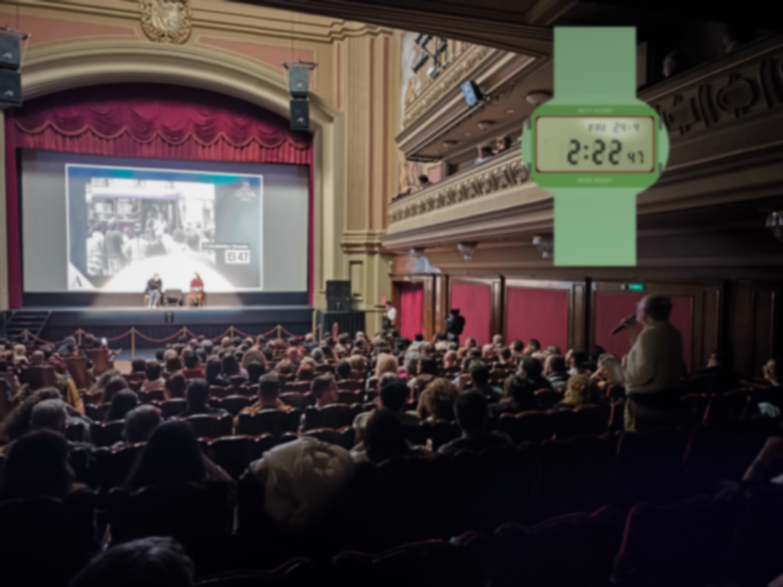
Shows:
2,22,47
